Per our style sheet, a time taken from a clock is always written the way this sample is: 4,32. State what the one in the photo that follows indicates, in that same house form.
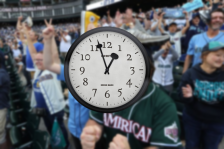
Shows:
12,57
